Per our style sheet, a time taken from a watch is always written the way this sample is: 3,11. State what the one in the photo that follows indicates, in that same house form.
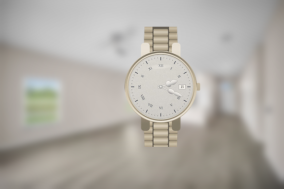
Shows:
2,19
